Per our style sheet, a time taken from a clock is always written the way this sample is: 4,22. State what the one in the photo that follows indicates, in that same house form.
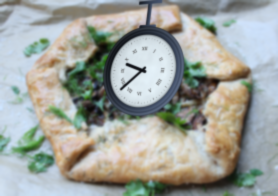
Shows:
9,38
